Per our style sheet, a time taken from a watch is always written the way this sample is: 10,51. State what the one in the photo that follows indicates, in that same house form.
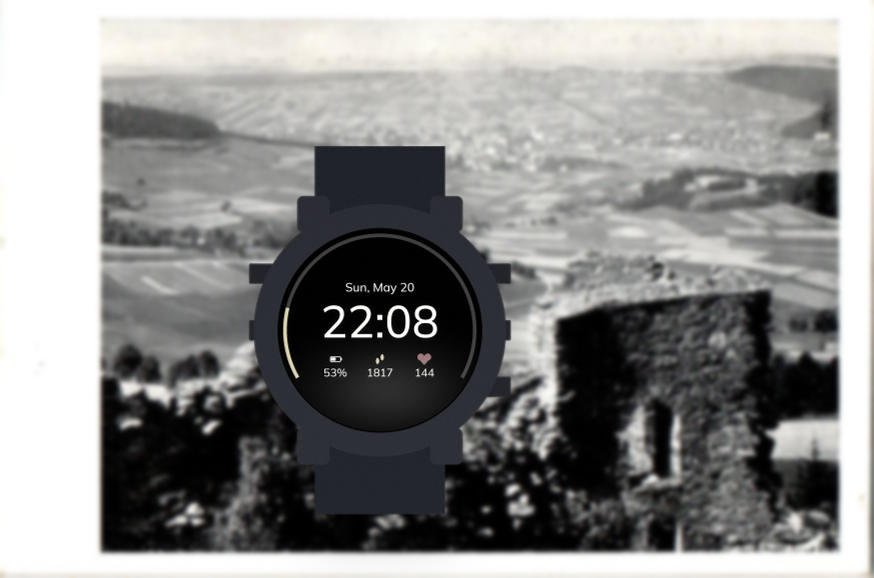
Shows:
22,08
